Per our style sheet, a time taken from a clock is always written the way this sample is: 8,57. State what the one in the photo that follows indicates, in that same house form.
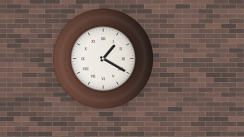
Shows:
1,20
